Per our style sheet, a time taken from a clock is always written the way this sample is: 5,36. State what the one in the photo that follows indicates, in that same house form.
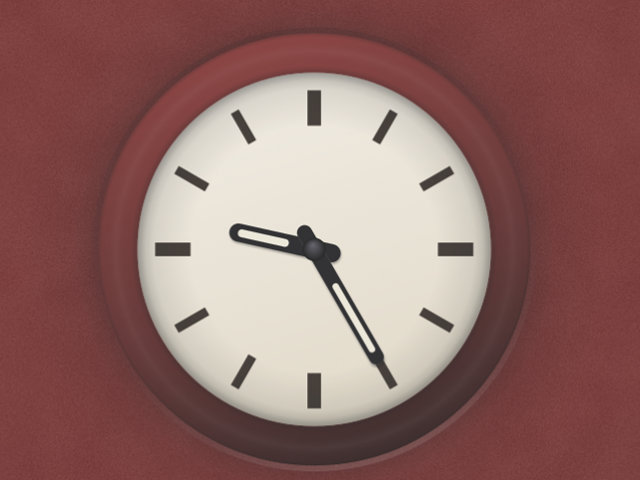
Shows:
9,25
